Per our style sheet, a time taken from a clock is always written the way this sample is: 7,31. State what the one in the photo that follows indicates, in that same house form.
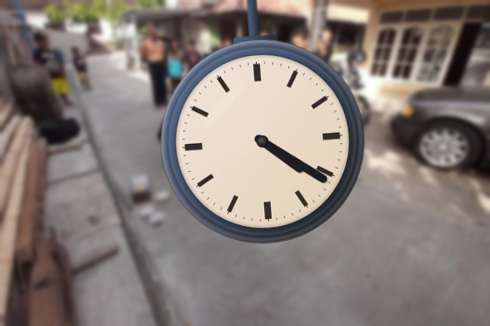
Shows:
4,21
